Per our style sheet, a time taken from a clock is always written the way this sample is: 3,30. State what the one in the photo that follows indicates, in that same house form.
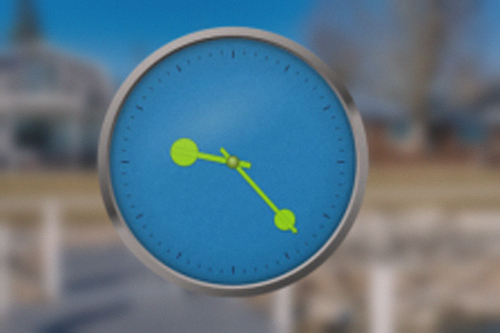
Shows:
9,23
